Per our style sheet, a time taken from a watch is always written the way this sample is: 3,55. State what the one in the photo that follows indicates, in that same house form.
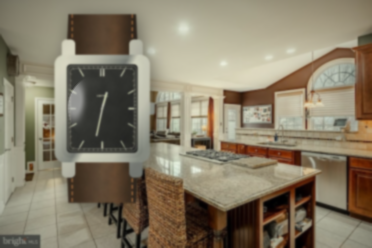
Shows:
12,32
